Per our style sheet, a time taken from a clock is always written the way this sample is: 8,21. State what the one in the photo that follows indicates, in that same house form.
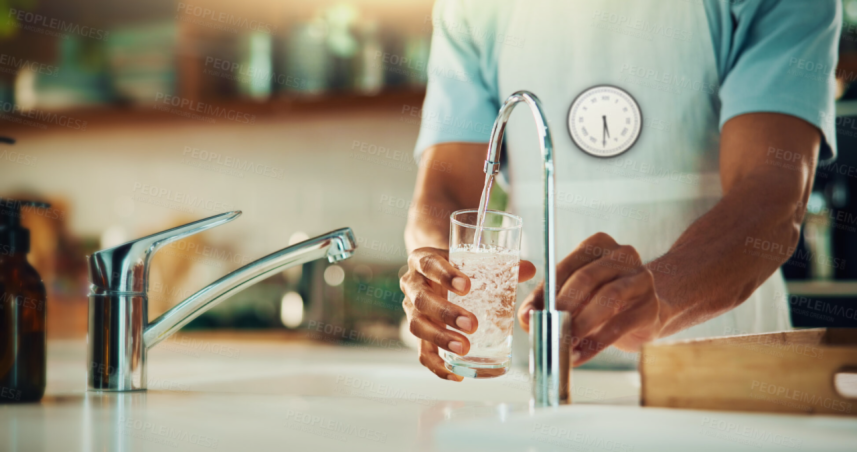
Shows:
5,30
